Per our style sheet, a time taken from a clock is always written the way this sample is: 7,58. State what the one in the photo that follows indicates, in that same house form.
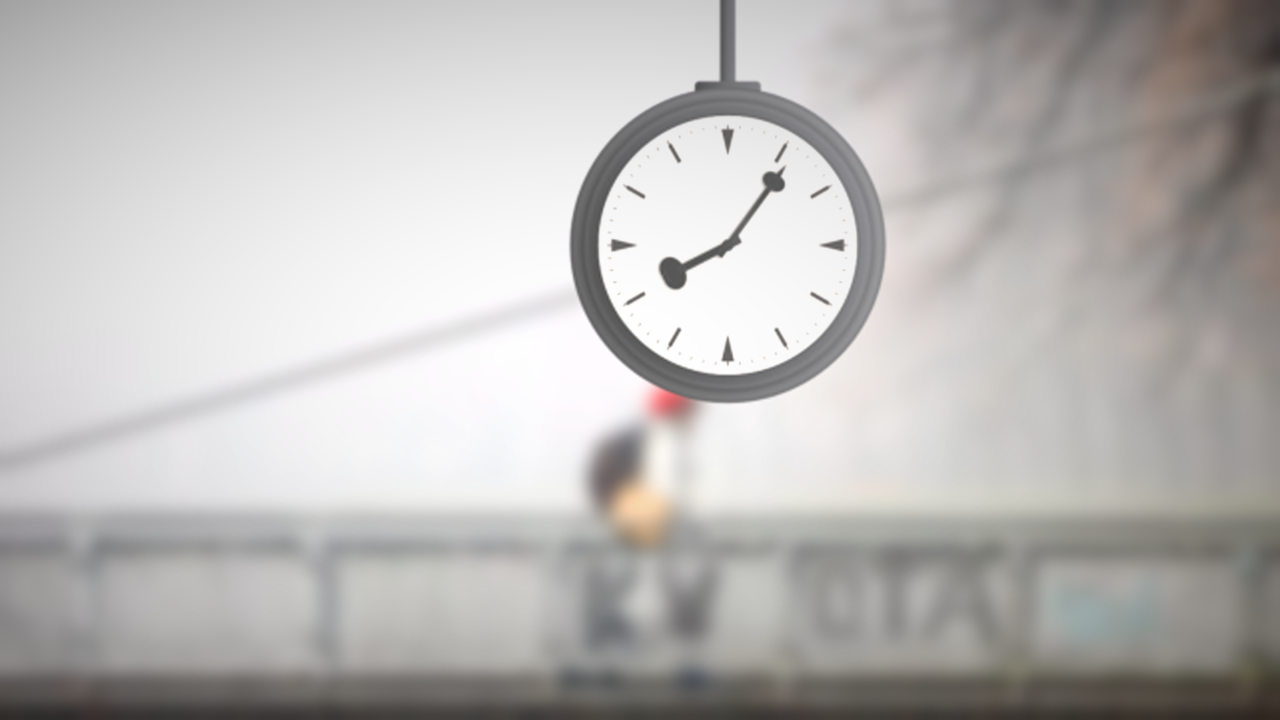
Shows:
8,06
